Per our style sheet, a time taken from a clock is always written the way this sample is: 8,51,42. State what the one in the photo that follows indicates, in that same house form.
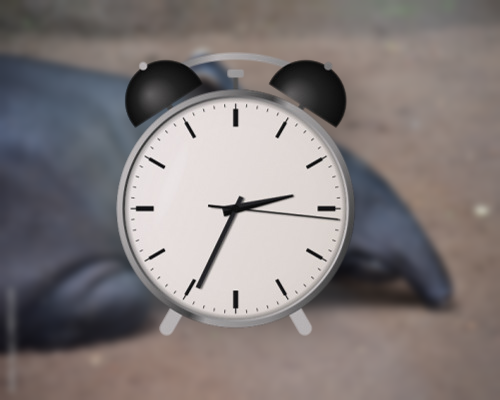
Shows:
2,34,16
